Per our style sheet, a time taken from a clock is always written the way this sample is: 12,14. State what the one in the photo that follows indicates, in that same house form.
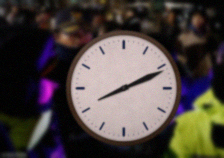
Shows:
8,11
